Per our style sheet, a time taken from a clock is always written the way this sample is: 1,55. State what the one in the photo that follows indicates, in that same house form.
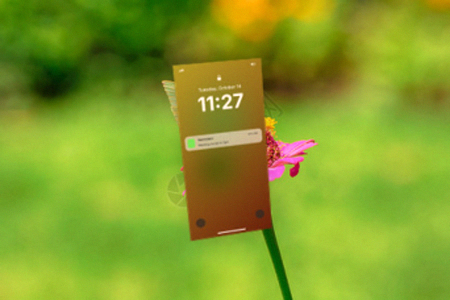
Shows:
11,27
